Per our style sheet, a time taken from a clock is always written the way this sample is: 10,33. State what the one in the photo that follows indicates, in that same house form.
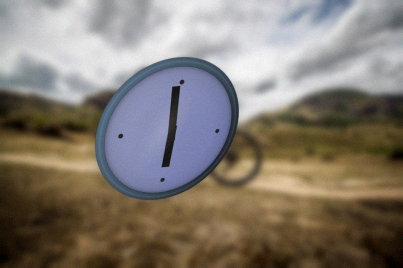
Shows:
5,59
